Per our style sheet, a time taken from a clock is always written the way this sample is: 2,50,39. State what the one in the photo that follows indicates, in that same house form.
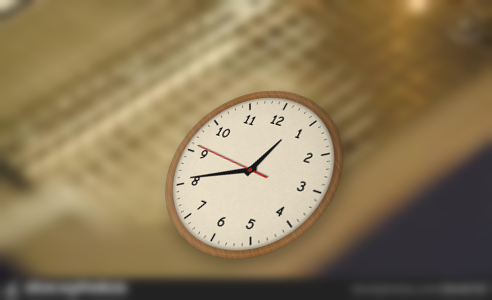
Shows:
12,40,46
